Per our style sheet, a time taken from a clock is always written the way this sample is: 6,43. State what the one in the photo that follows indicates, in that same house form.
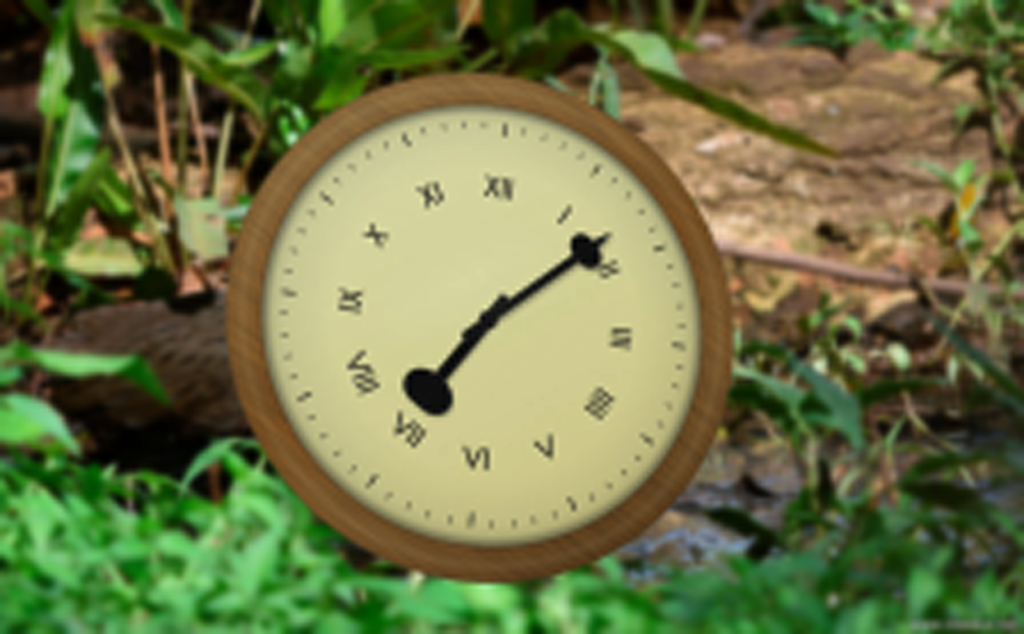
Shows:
7,08
